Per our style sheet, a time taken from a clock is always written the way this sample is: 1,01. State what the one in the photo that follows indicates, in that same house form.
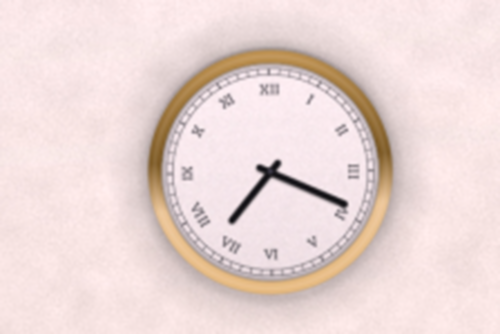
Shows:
7,19
